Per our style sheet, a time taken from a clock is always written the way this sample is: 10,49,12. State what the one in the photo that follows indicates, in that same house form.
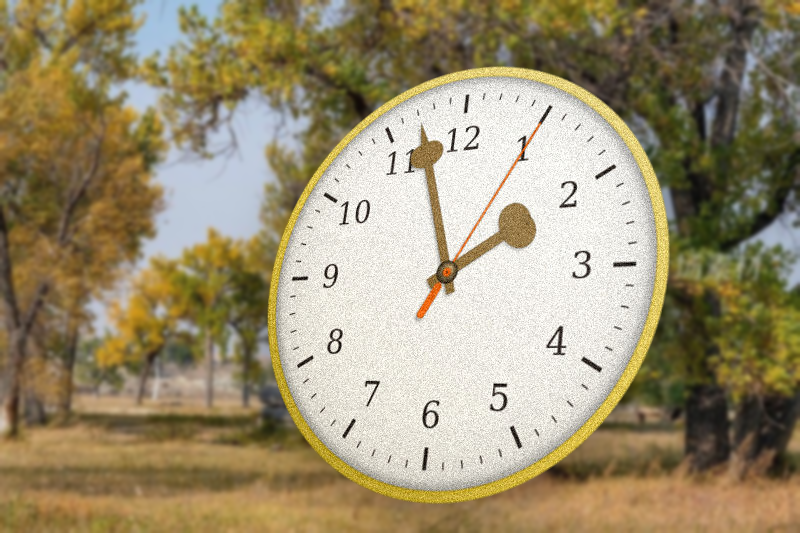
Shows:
1,57,05
